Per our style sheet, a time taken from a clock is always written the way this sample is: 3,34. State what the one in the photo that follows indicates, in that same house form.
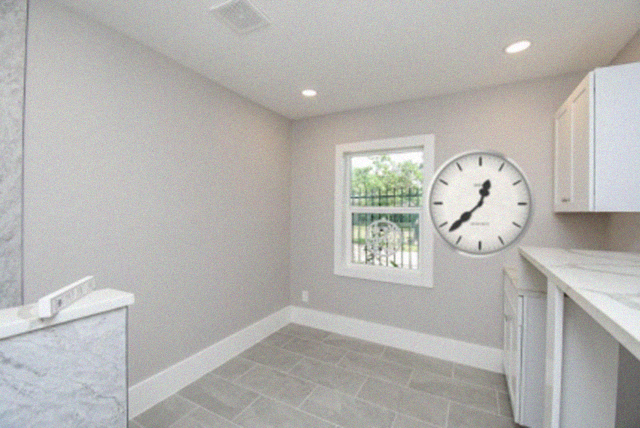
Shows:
12,38
